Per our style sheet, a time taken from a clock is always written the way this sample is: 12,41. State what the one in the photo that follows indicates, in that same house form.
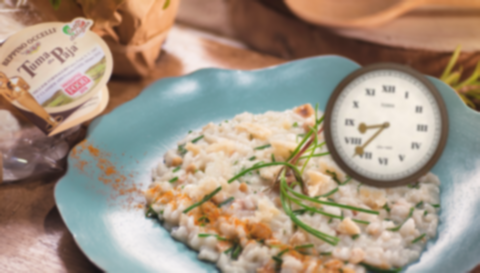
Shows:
8,37
